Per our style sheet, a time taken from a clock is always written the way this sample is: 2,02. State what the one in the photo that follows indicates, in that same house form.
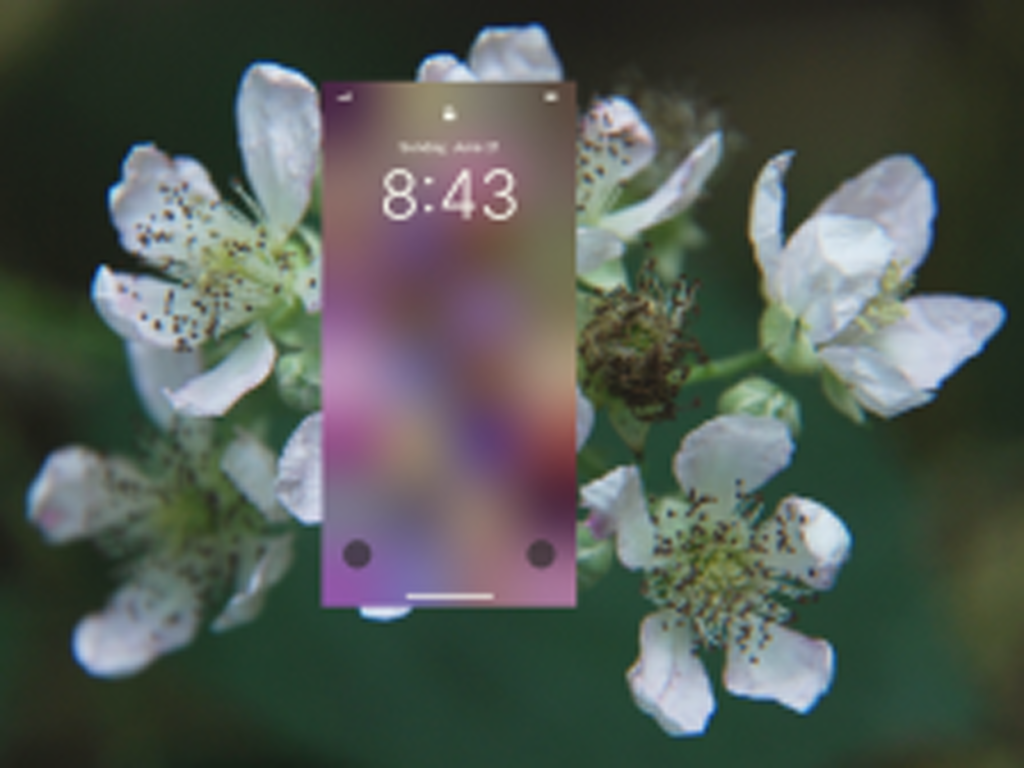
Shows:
8,43
